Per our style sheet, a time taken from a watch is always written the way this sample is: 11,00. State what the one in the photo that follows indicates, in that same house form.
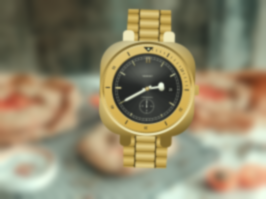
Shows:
2,40
